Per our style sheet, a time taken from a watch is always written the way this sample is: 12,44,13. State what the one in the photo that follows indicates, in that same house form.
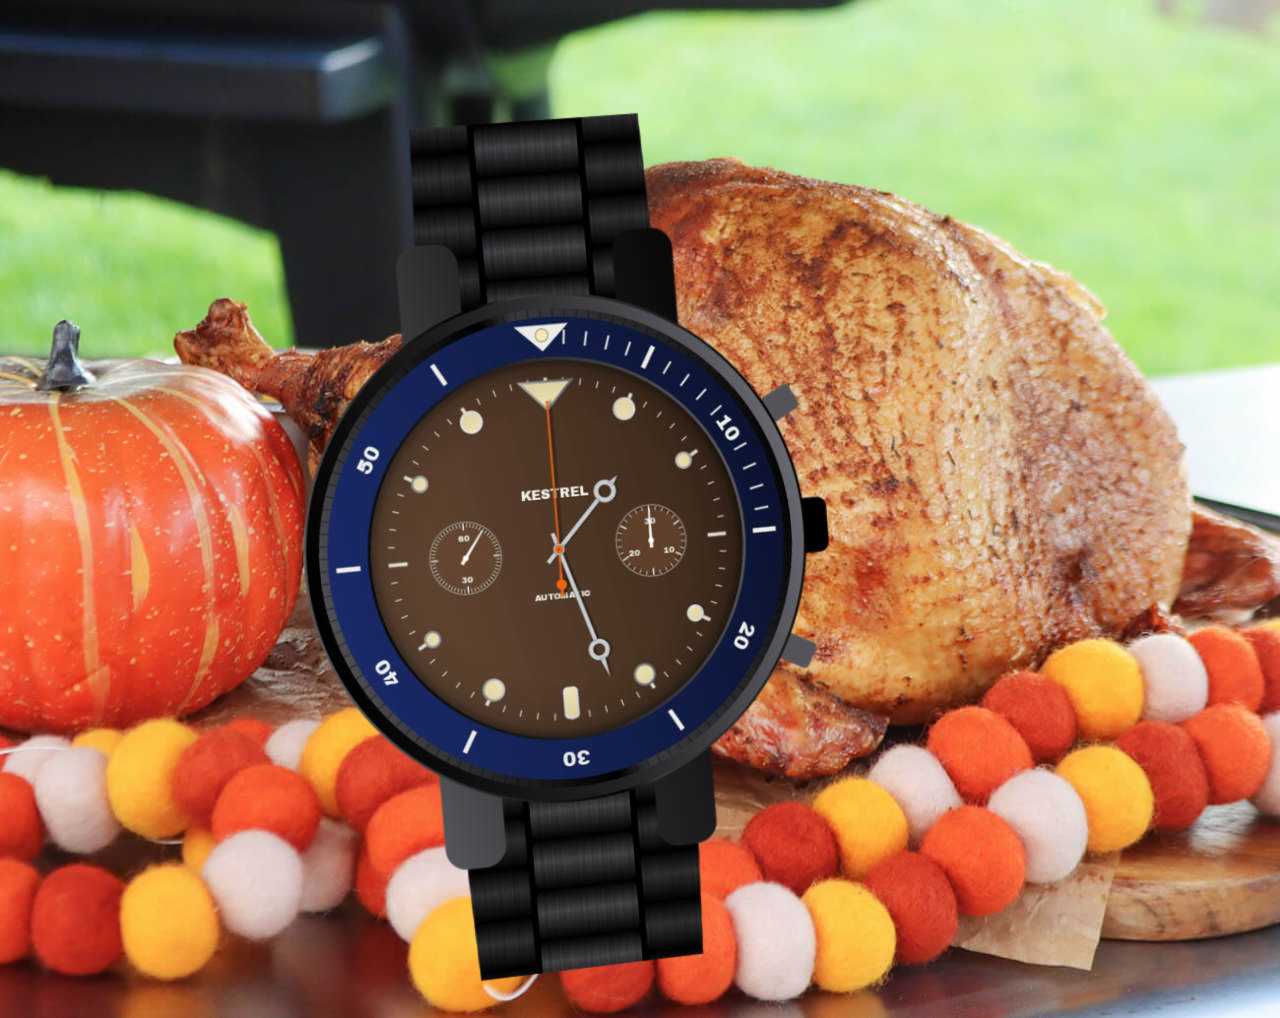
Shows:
1,27,06
